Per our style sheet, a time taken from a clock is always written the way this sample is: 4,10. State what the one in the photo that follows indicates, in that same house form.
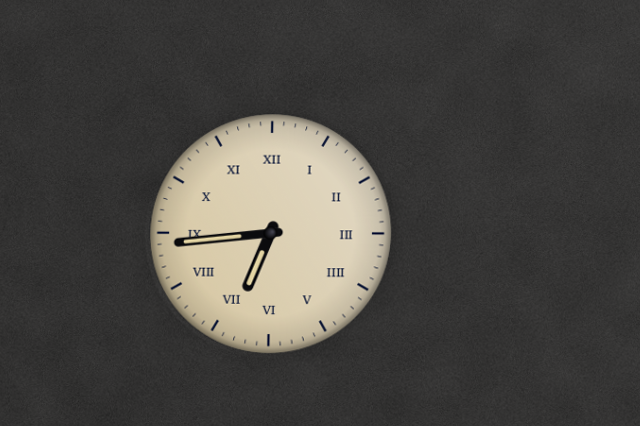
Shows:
6,44
